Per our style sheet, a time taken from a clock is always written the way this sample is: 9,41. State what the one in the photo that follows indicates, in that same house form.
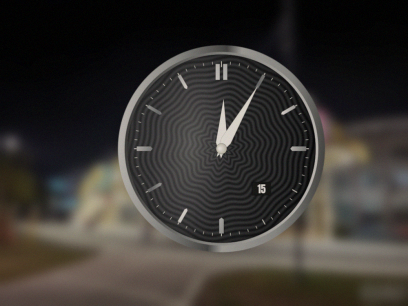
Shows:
12,05
